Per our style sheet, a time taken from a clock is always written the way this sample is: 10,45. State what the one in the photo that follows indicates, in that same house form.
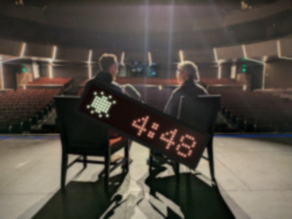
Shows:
4,48
